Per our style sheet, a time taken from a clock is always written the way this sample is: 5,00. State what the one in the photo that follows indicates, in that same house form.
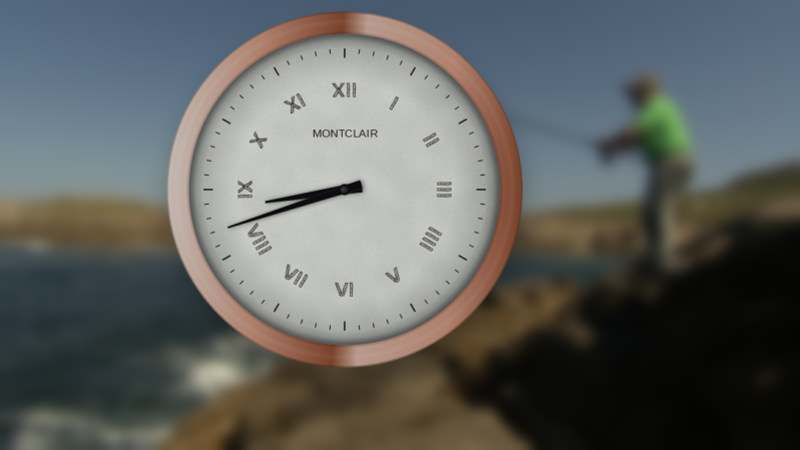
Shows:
8,42
